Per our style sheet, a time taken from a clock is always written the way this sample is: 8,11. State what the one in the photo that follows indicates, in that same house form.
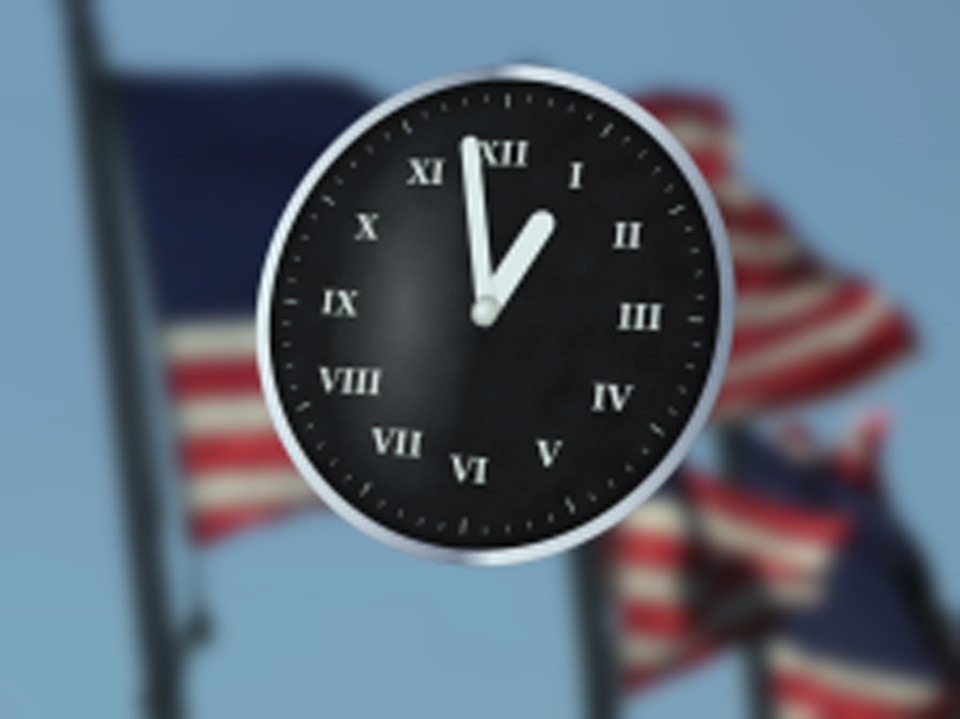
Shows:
12,58
